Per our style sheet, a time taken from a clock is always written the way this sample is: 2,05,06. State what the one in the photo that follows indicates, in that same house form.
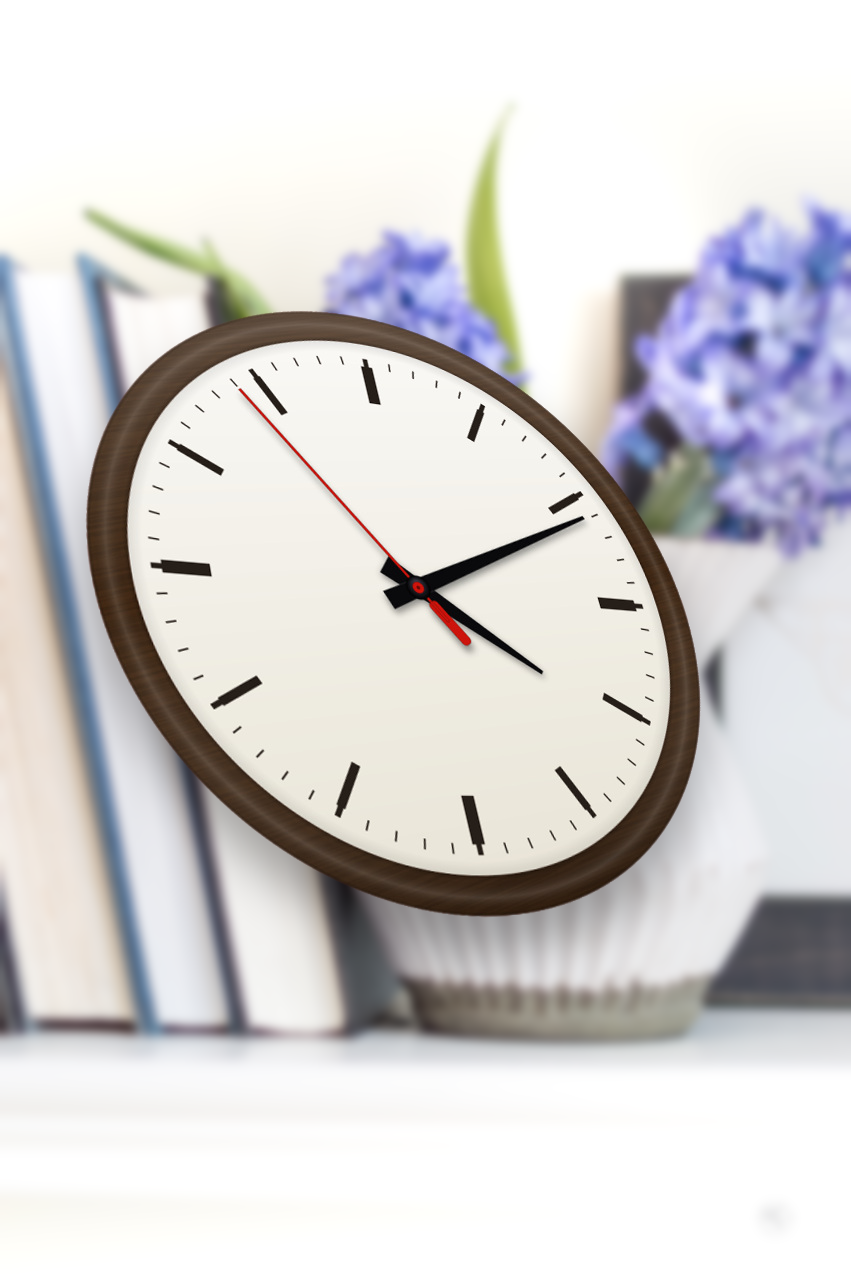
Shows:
4,10,54
